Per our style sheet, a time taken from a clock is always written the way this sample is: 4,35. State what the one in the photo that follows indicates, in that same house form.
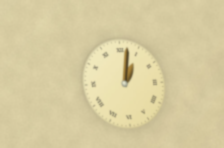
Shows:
1,02
